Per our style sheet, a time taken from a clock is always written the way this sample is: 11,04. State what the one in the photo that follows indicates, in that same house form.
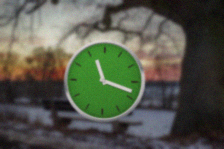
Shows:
11,18
